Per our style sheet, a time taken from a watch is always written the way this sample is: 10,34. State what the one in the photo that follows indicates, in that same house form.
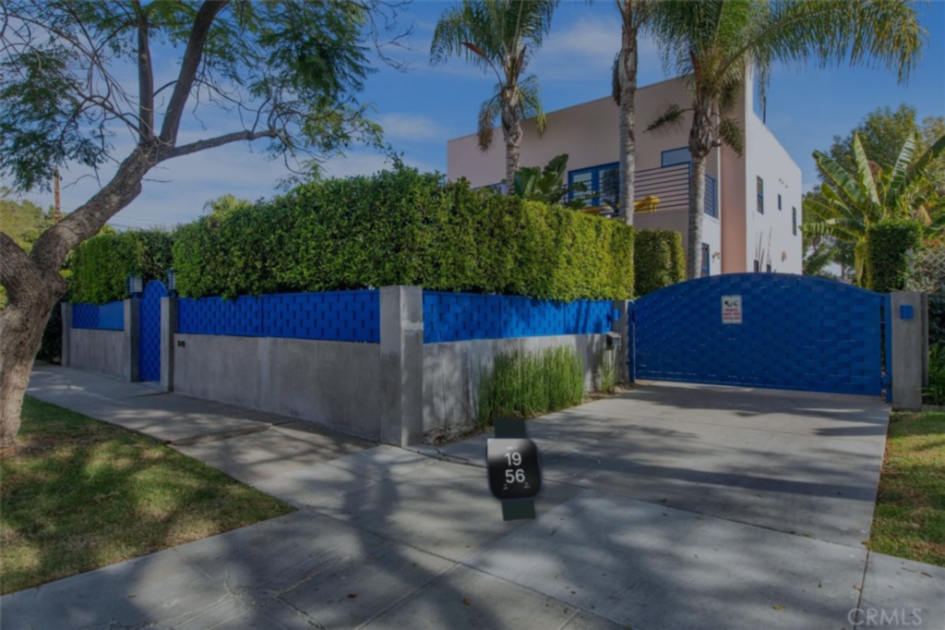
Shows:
19,56
